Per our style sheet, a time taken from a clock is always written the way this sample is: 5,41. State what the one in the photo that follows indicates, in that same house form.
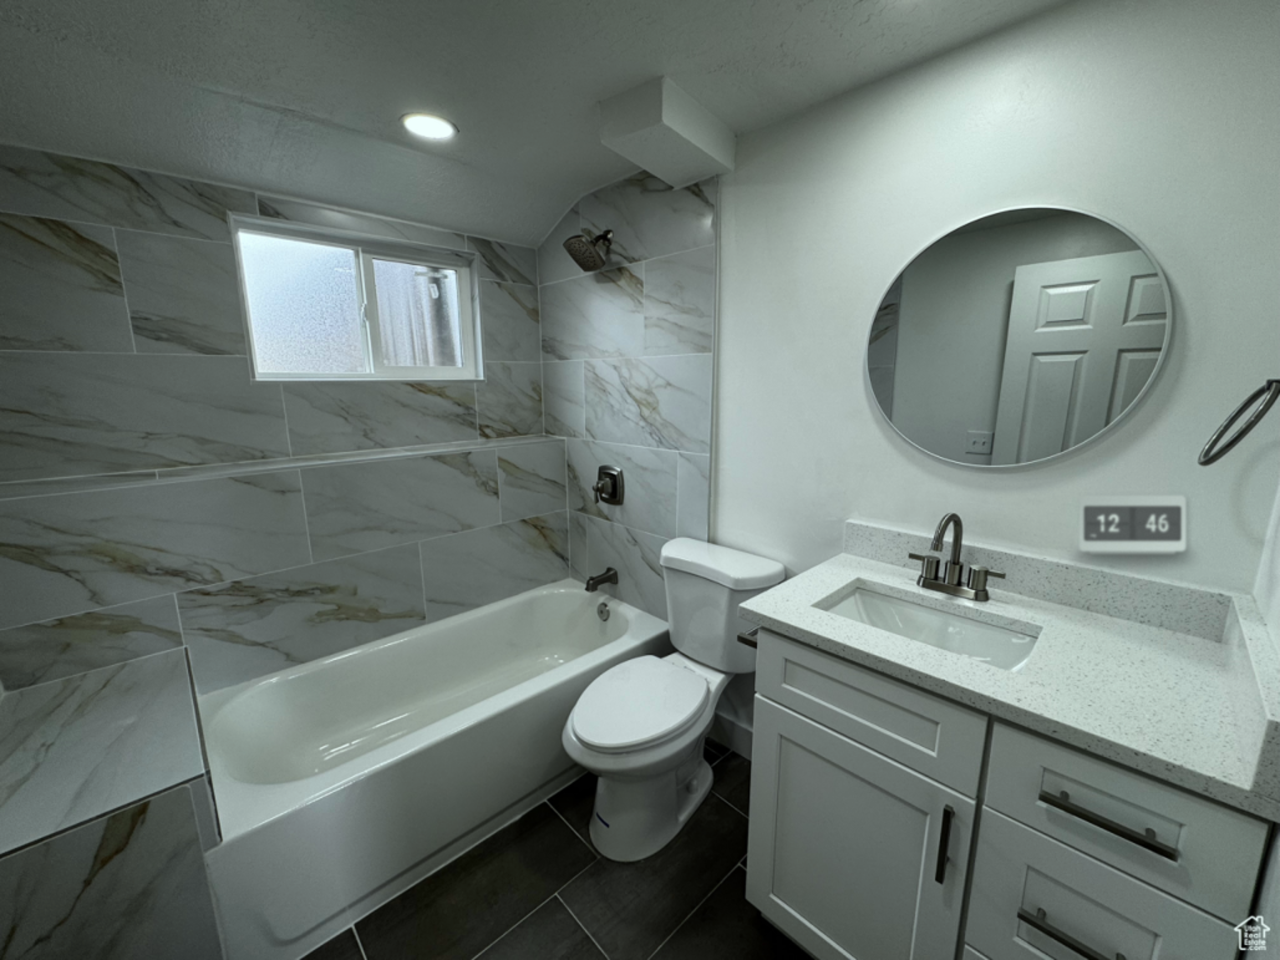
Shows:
12,46
